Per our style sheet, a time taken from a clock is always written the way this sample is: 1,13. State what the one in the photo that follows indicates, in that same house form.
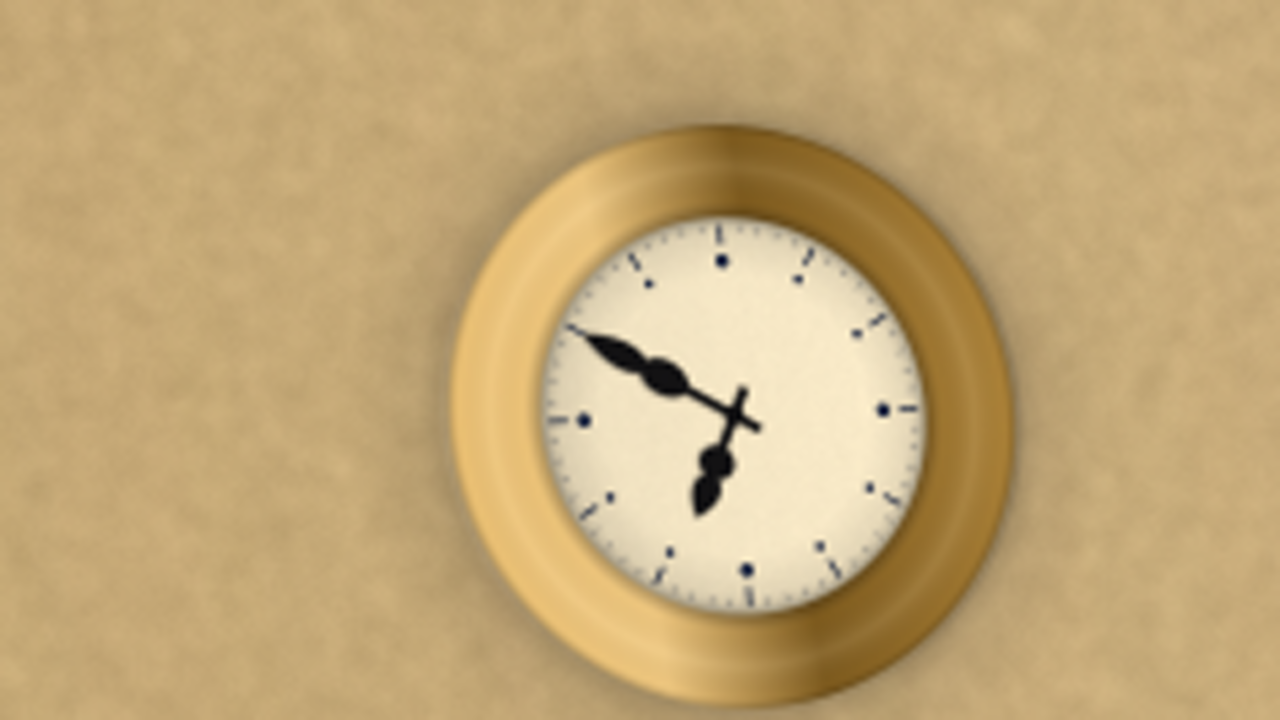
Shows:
6,50
